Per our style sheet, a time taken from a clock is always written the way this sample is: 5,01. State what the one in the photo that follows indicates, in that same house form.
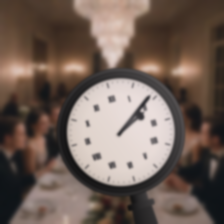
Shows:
2,09
